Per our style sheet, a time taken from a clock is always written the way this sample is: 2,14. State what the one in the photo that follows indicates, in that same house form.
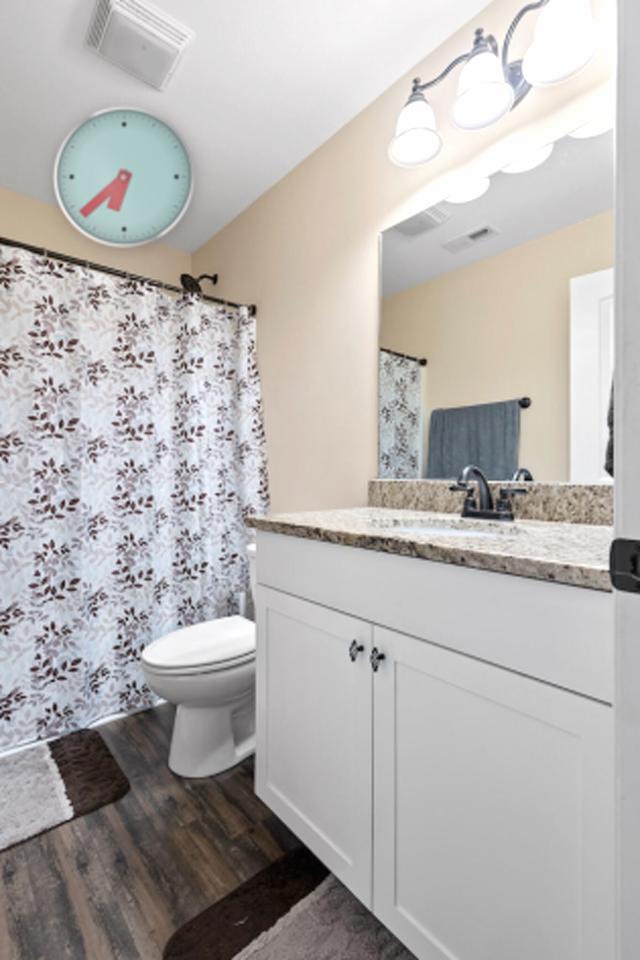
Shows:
6,38
